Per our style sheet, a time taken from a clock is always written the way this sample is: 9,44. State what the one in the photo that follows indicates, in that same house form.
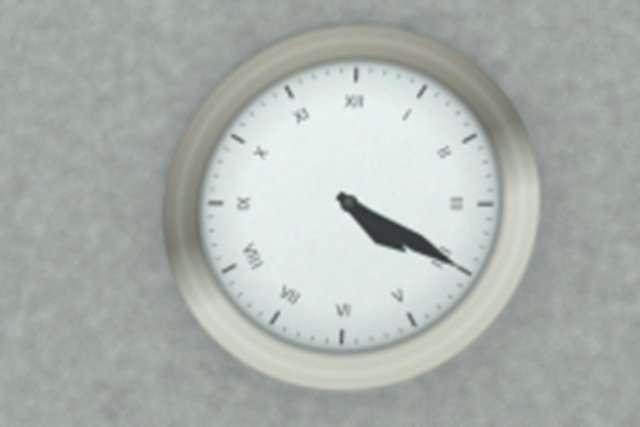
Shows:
4,20
